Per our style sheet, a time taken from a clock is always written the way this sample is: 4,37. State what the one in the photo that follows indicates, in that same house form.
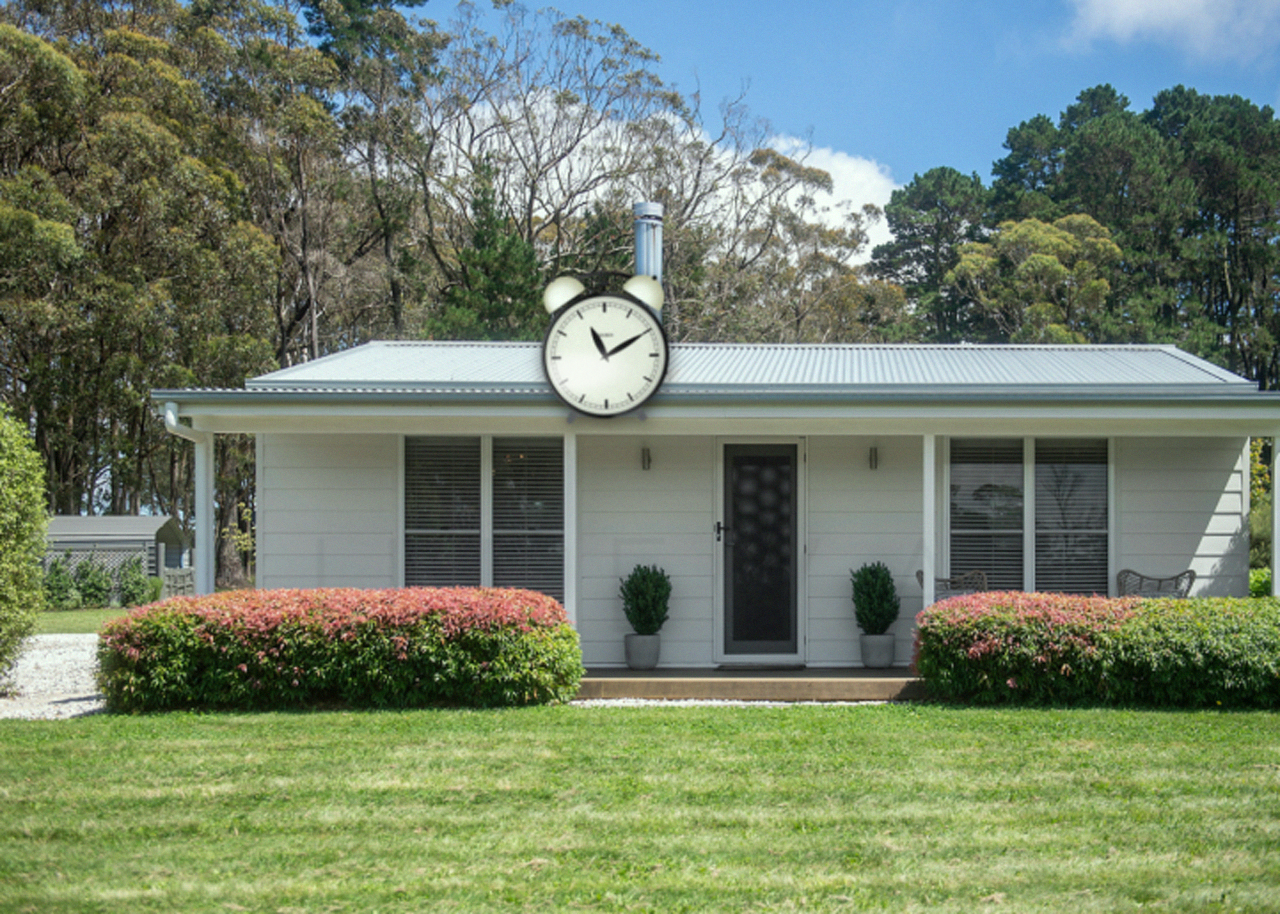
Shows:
11,10
